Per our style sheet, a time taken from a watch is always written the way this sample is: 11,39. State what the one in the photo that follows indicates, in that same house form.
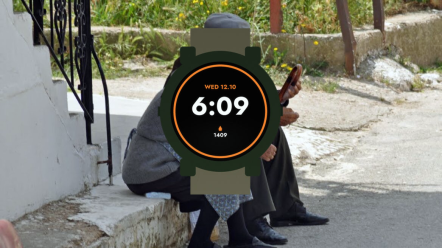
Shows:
6,09
